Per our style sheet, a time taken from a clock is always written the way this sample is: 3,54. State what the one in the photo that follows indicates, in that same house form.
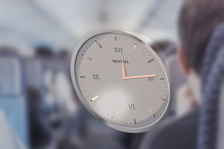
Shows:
12,14
